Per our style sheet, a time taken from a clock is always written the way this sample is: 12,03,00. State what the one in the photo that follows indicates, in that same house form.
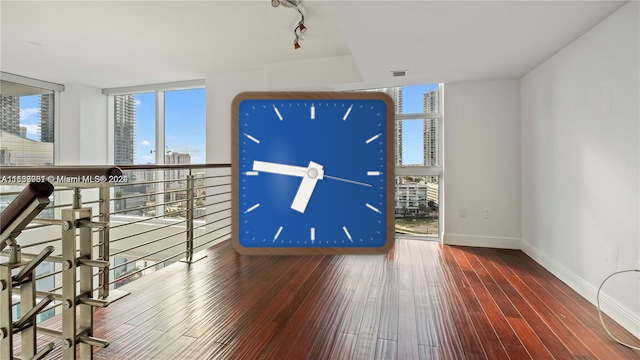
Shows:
6,46,17
